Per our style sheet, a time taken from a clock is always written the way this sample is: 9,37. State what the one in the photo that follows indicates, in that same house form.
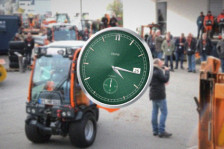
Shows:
4,16
